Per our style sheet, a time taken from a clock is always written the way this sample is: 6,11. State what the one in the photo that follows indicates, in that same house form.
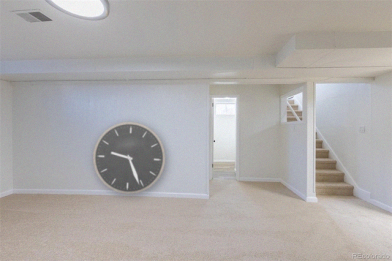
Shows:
9,26
